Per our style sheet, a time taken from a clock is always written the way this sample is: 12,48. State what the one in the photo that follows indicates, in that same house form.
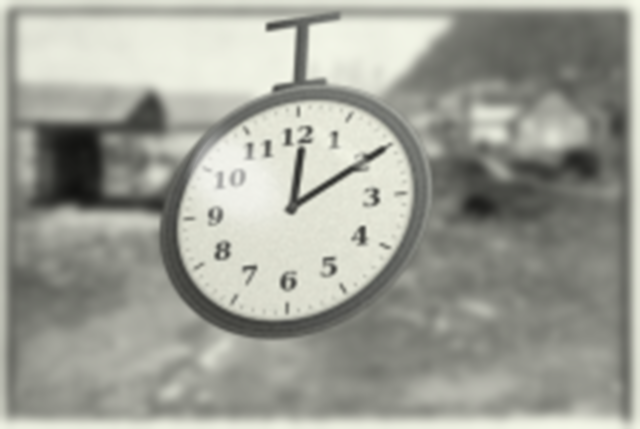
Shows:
12,10
